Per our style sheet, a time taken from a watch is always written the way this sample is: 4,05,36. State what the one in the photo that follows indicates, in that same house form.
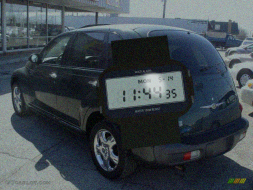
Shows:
11,44,35
